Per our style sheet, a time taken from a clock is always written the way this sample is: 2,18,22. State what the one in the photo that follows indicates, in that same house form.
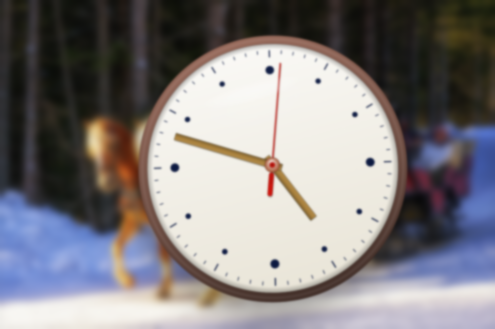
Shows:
4,48,01
